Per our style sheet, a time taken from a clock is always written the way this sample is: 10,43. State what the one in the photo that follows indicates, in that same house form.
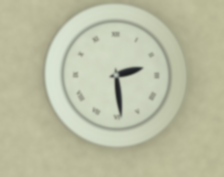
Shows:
2,29
